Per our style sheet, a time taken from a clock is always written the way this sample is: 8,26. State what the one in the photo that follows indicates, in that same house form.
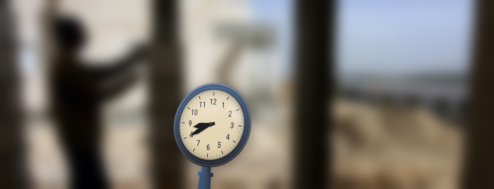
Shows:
8,40
